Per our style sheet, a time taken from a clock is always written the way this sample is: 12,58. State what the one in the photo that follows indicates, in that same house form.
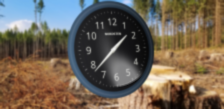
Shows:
1,38
